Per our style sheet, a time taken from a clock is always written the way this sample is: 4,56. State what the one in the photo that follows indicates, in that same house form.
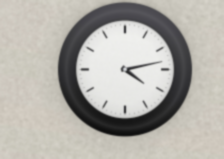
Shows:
4,13
